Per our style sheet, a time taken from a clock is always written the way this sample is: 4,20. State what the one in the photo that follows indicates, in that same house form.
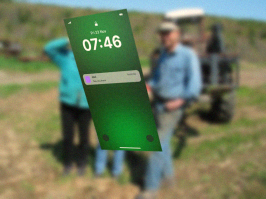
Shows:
7,46
